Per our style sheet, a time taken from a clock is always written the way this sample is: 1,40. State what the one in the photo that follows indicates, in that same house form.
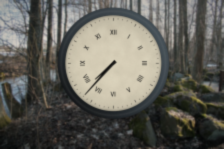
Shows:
7,37
